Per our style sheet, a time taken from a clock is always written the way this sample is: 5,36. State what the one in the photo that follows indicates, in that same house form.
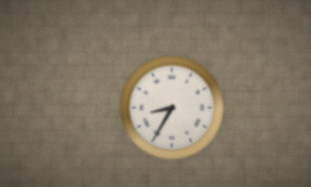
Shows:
8,35
